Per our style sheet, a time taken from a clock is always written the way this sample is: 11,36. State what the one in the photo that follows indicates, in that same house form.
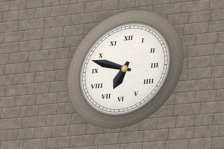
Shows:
6,48
